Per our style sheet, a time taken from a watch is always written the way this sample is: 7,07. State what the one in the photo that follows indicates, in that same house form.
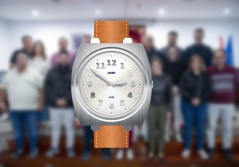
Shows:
2,51
